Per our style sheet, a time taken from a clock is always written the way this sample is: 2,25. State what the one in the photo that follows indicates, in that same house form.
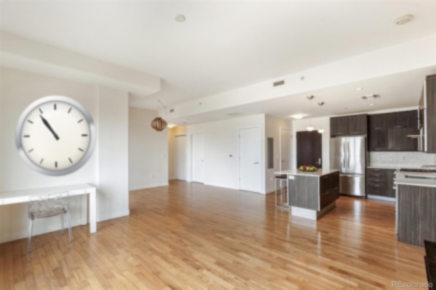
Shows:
10,54
